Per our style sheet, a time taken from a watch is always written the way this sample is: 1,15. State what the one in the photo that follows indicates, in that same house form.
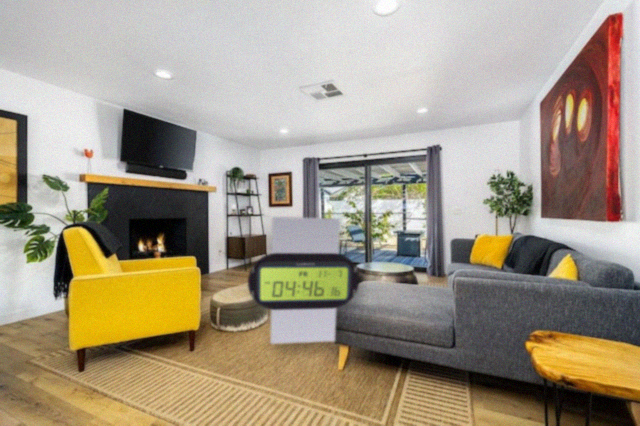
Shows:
4,46
